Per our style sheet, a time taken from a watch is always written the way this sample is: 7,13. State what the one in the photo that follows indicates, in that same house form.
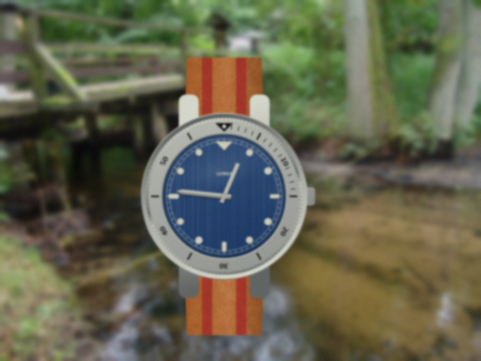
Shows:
12,46
